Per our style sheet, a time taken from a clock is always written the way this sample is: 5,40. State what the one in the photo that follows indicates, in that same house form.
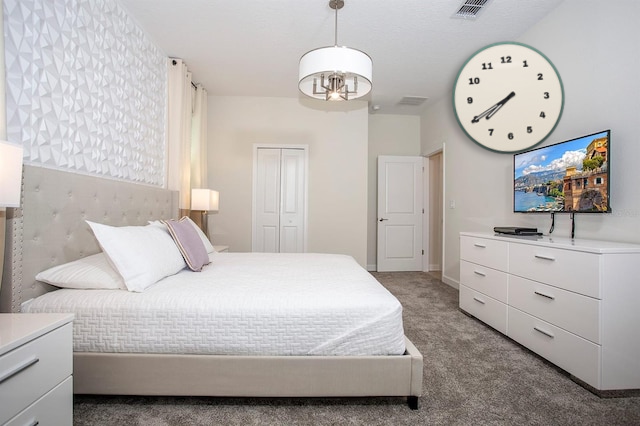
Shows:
7,40
